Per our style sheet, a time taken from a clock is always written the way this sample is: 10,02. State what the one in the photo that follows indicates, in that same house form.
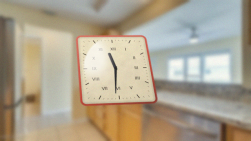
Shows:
11,31
